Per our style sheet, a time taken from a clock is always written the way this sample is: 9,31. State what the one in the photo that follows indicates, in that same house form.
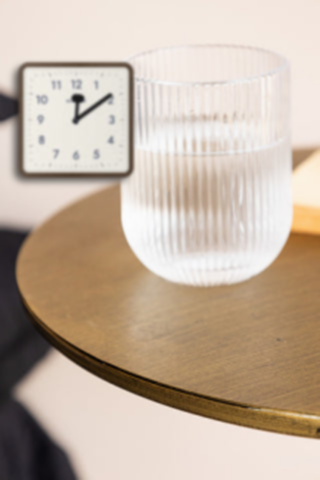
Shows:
12,09
